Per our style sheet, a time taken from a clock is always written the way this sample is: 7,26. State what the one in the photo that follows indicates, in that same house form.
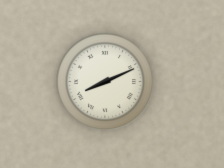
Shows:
8,11
